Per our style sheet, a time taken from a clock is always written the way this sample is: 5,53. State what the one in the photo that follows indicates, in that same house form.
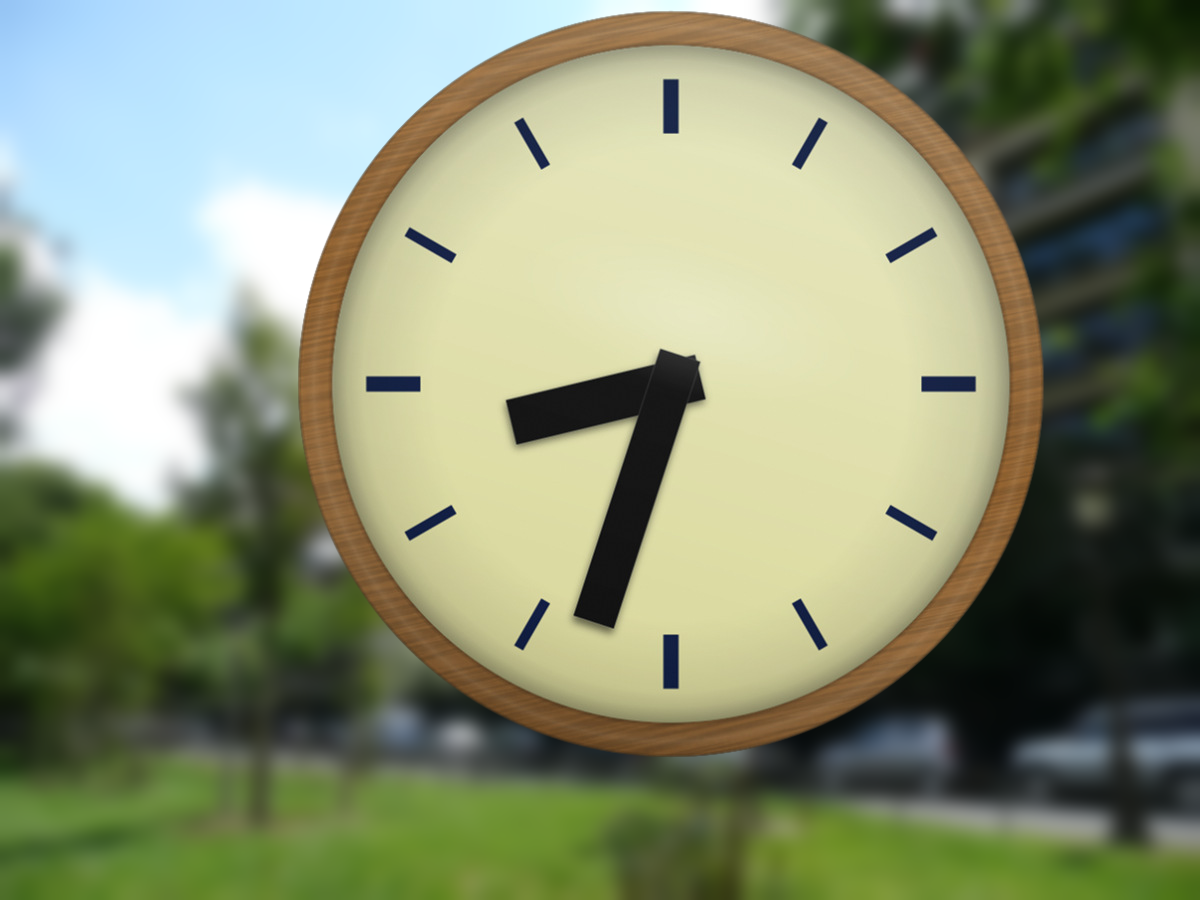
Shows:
8,33
